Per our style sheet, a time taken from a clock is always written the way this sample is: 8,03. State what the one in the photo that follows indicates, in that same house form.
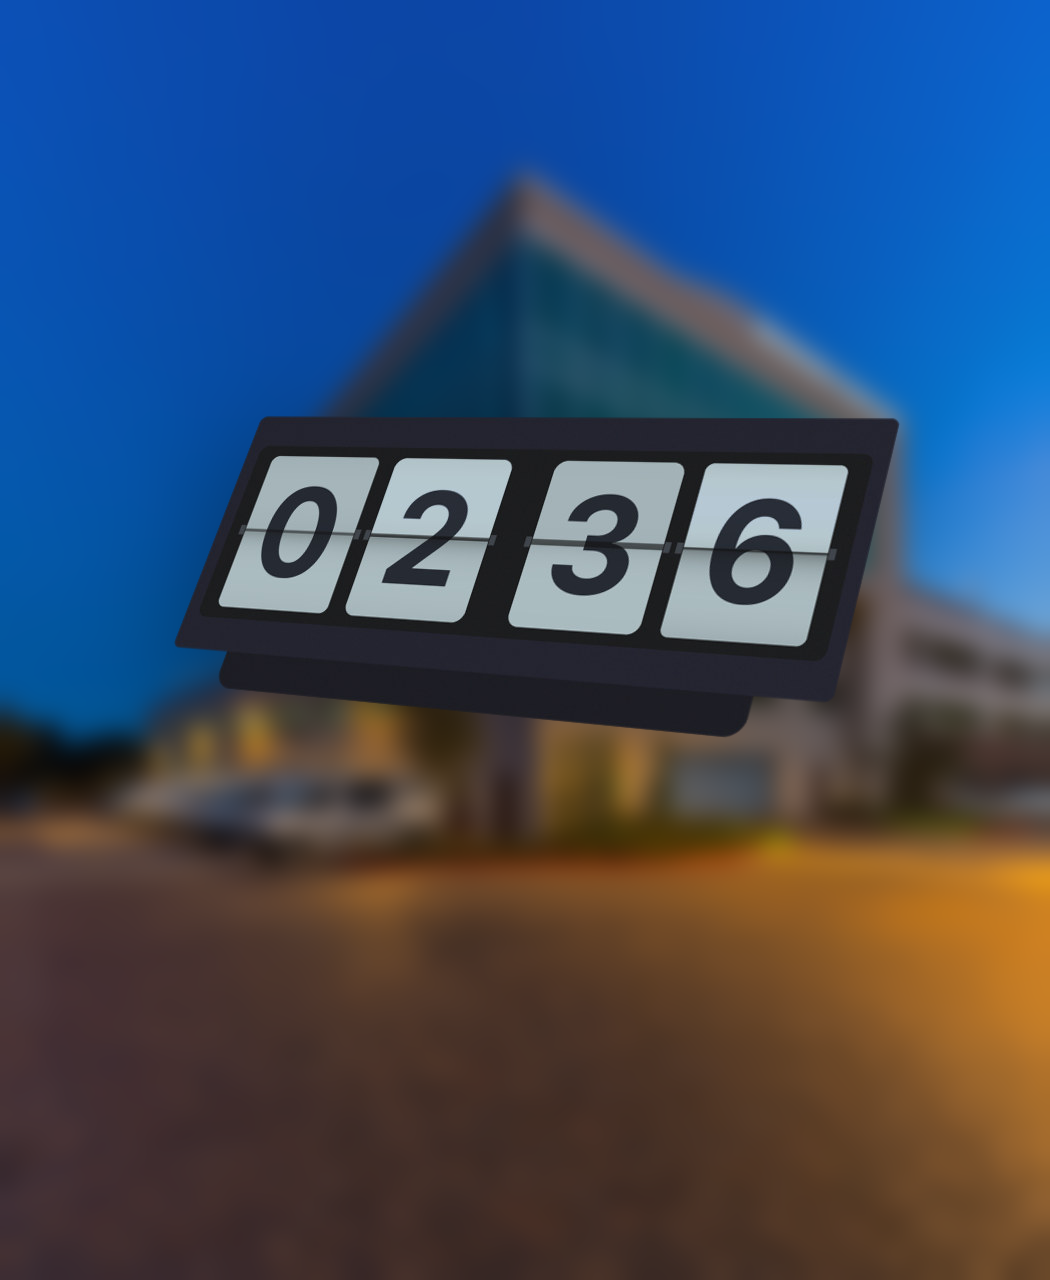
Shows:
2,36
